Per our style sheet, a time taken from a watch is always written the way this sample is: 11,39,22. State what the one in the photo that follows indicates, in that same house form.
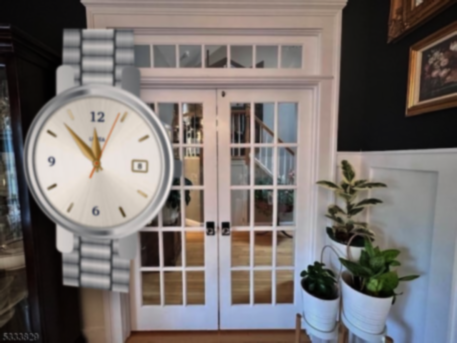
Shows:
11,53,04
